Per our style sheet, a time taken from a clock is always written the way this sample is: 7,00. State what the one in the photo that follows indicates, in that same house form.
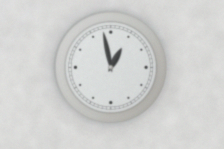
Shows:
12,58
